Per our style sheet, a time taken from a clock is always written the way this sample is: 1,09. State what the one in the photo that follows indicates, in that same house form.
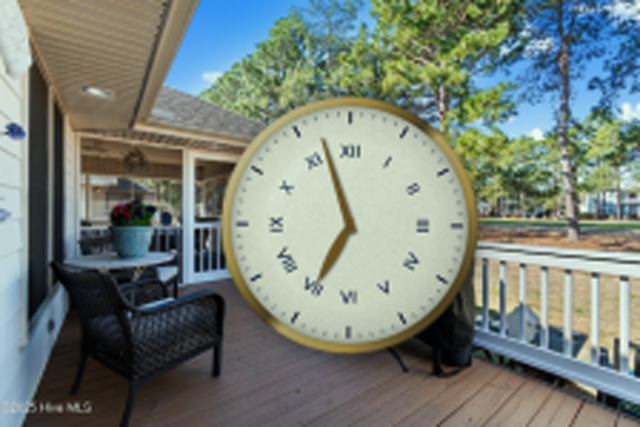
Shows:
6,57
